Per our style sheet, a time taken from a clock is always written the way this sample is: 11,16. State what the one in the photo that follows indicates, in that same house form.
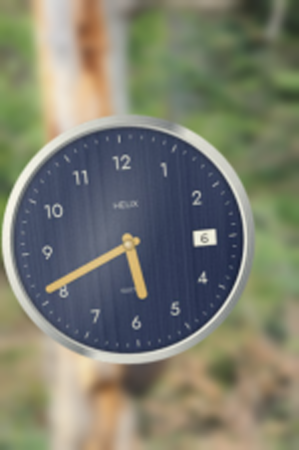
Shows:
5,41
